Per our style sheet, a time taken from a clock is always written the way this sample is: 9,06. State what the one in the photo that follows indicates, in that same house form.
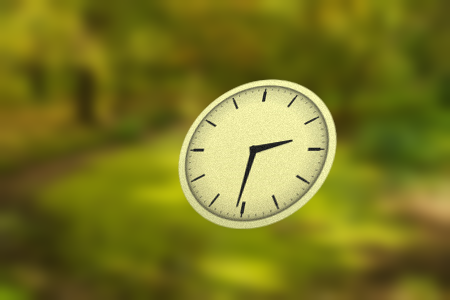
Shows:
2,31
